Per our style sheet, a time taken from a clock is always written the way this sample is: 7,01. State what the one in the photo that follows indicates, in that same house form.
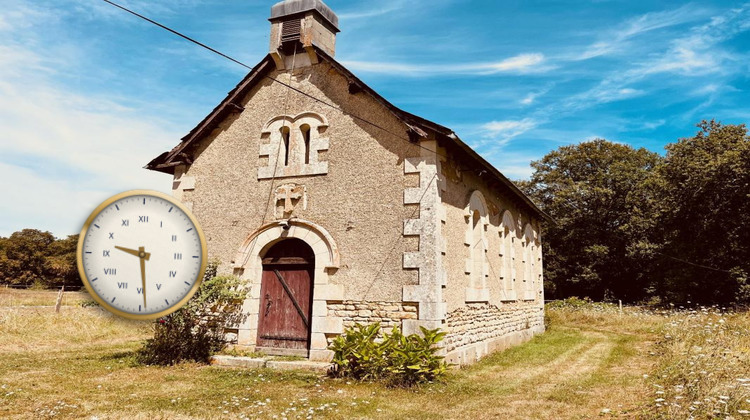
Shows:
9,29
